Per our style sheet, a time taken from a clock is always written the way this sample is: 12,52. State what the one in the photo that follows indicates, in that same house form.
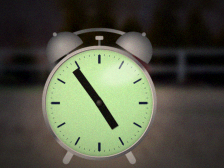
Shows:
4,54
